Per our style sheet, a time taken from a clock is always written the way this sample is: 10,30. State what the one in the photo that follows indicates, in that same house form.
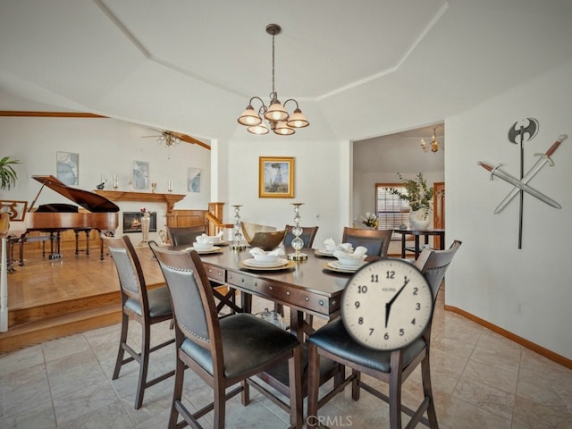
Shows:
6,06
